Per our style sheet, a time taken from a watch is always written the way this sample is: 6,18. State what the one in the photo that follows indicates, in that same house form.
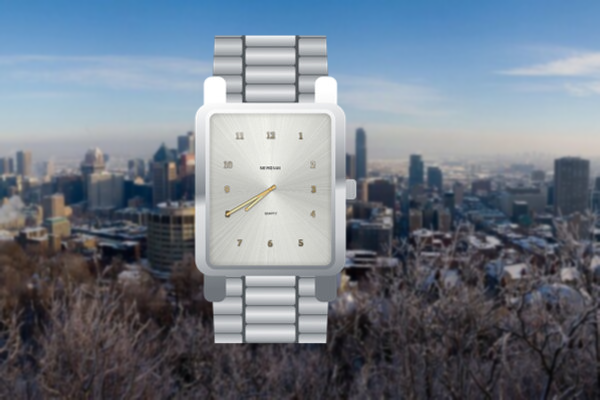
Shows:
7,40
